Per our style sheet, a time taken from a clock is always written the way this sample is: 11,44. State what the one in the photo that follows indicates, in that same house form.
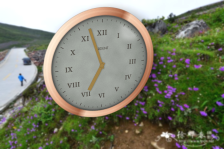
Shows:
6,57
